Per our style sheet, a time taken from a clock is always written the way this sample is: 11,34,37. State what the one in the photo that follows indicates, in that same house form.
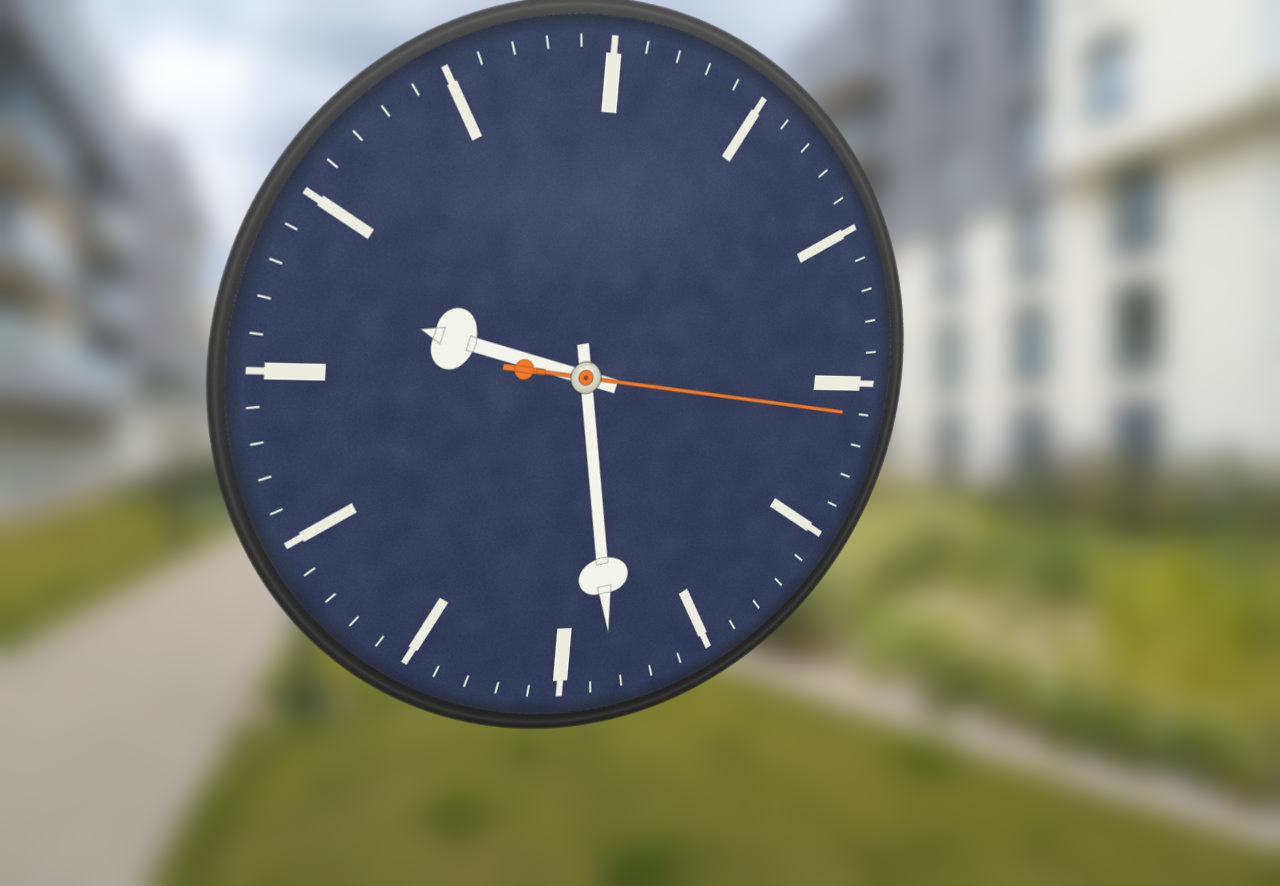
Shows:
9,28,16
